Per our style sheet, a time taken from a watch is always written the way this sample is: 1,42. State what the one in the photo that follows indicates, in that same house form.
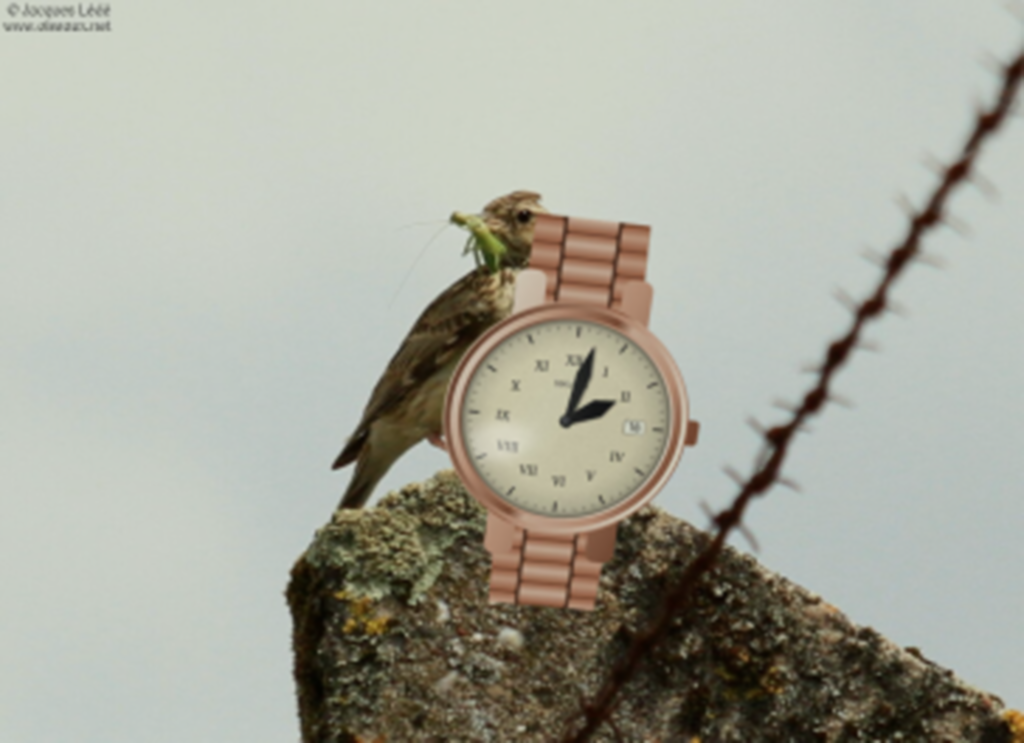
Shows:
2,02
